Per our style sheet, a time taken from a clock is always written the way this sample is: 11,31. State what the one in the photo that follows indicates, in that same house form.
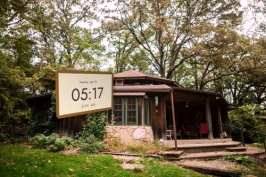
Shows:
5,17
